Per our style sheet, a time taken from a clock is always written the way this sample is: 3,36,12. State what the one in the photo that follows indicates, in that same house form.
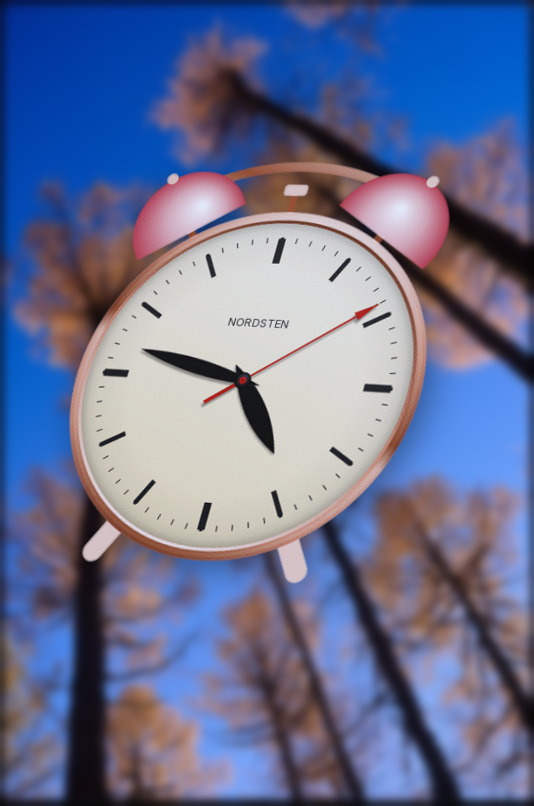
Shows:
4,47,09
